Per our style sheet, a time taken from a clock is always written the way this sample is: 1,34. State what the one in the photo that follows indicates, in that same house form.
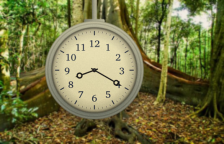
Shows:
8,20
